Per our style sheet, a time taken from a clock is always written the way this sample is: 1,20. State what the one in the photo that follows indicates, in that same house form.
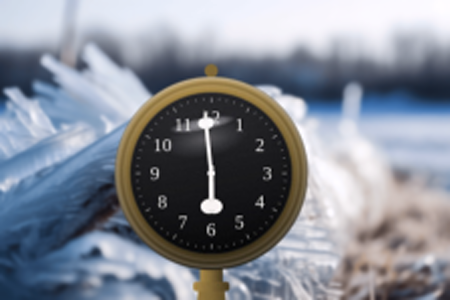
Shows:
5,59
